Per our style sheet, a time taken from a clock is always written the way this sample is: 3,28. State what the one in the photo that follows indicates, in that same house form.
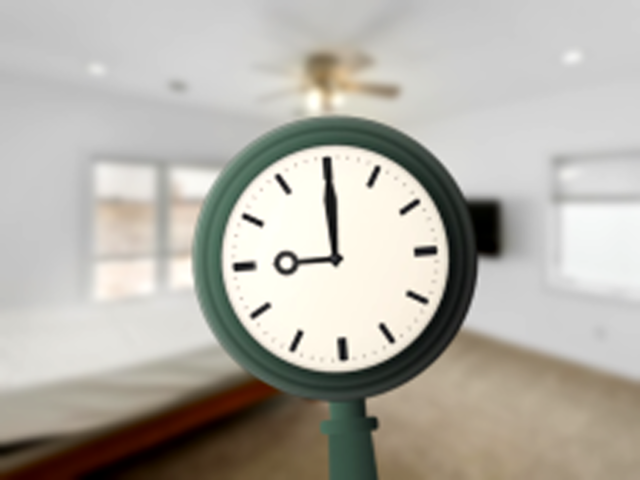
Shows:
9,00
